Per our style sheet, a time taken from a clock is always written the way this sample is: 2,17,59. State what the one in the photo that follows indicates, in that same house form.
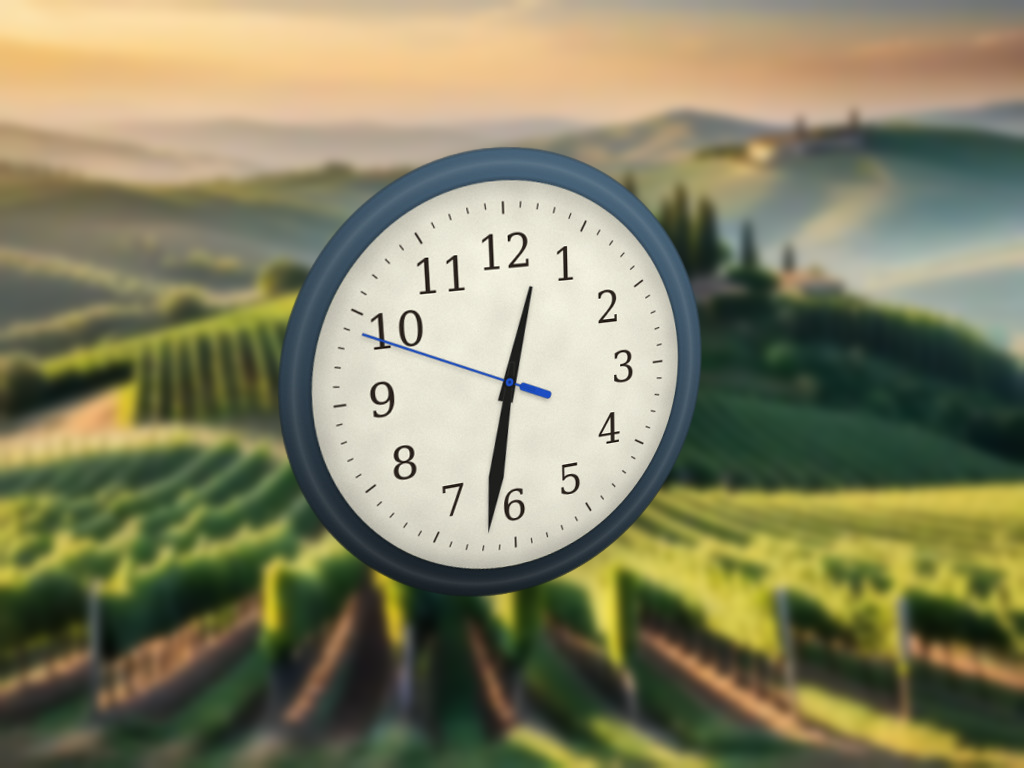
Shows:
12,31,49
